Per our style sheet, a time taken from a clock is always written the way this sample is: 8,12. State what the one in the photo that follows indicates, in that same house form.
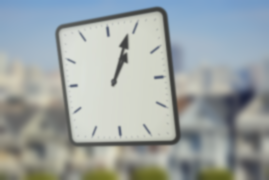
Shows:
1,04
